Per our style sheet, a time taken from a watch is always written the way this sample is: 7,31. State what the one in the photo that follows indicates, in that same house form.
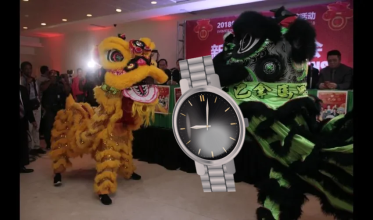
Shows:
9,02
